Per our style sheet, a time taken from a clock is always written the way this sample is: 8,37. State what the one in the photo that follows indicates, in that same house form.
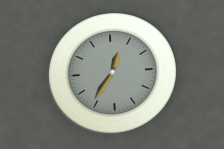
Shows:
12,36
